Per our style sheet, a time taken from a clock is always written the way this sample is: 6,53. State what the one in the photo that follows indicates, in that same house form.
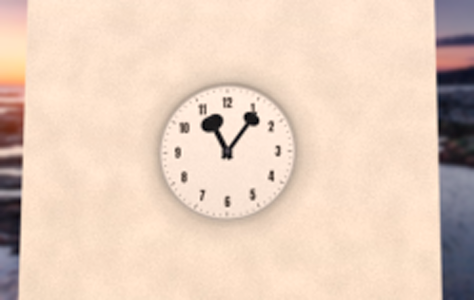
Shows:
11,06
